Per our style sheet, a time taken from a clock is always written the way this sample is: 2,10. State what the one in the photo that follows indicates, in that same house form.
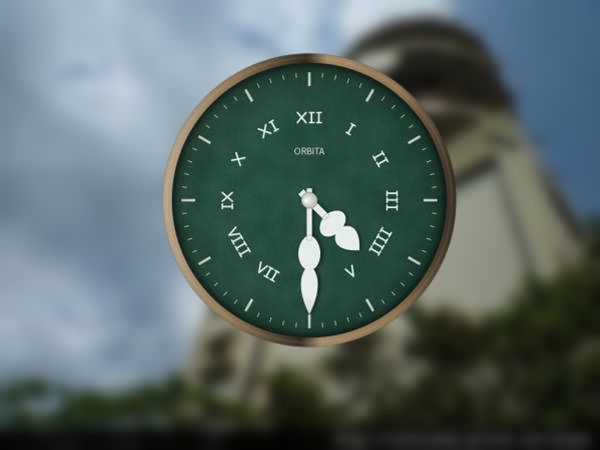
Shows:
4,30
